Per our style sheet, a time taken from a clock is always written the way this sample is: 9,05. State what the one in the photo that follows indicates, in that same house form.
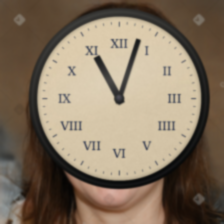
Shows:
11,03
